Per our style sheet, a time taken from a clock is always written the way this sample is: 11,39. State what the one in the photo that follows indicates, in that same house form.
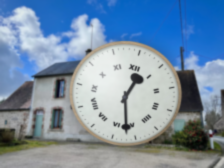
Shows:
12,27
